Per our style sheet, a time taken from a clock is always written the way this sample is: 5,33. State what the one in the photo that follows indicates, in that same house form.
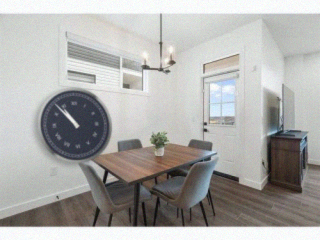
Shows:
10,53
